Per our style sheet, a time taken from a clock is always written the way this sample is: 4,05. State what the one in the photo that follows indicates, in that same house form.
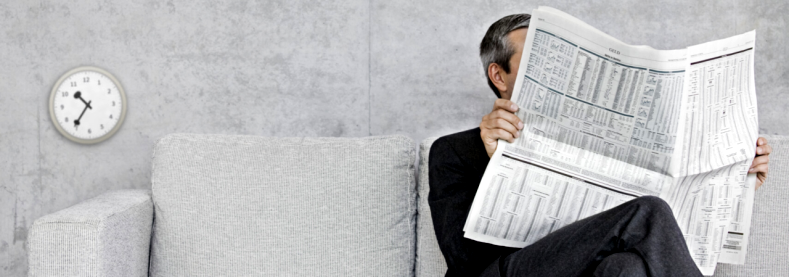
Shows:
10,36
